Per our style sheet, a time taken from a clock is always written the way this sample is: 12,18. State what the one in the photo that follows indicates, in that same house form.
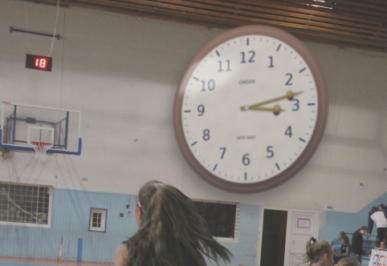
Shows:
3,13
